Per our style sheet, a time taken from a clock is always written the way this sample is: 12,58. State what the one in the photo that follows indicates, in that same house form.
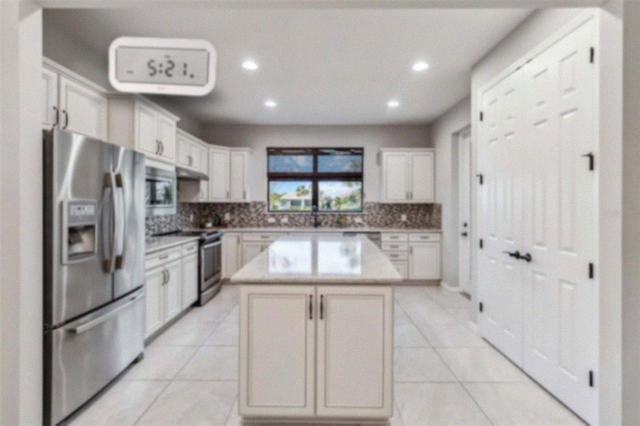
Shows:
5,21
